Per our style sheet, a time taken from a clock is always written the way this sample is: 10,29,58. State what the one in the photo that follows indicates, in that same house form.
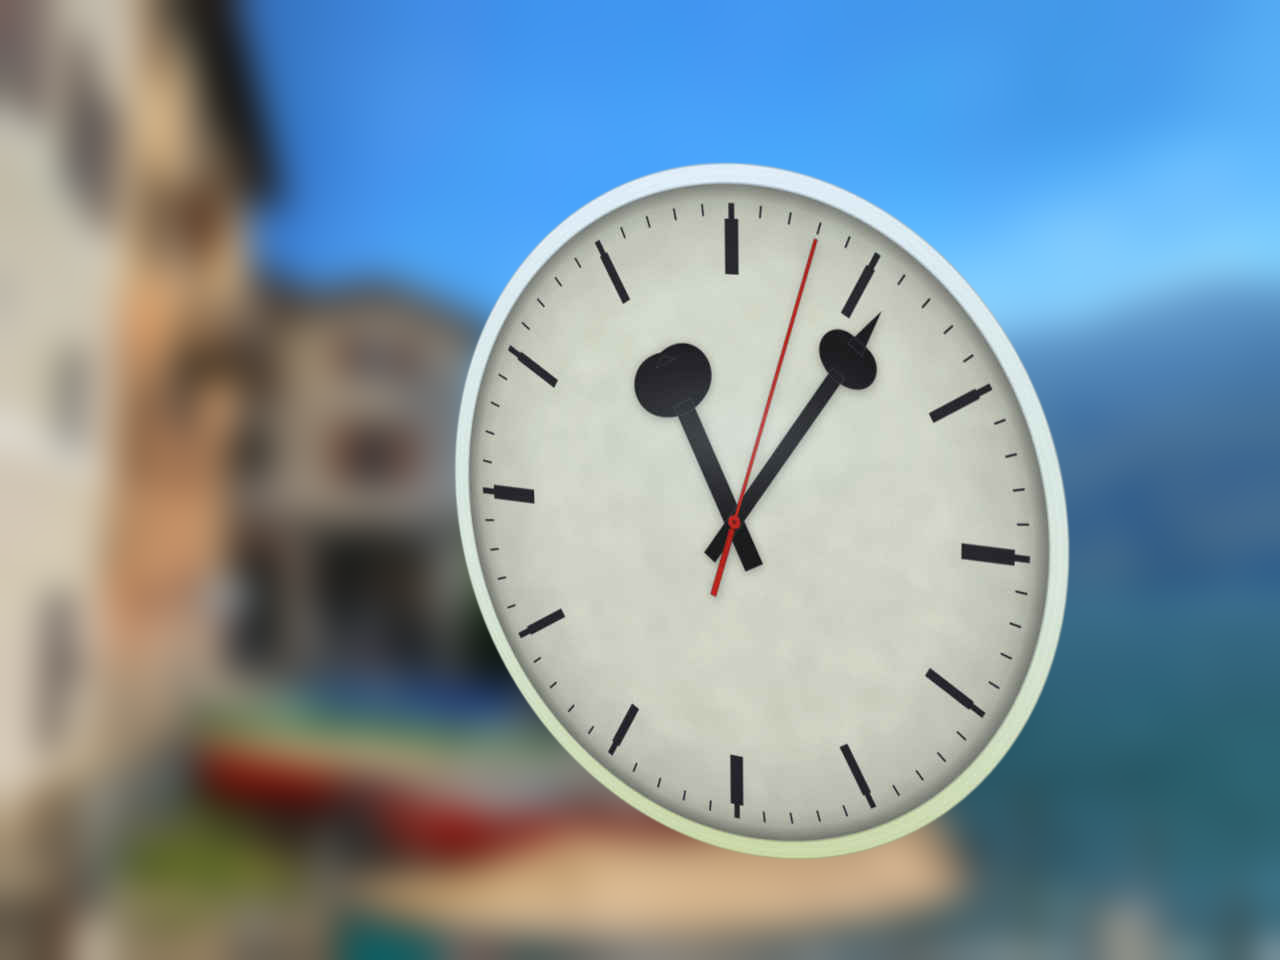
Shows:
11,06,03
